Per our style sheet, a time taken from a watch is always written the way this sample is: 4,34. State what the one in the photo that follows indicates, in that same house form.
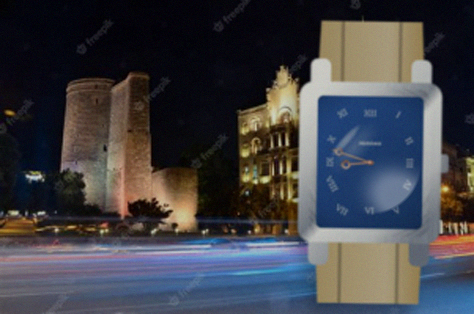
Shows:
8,48
